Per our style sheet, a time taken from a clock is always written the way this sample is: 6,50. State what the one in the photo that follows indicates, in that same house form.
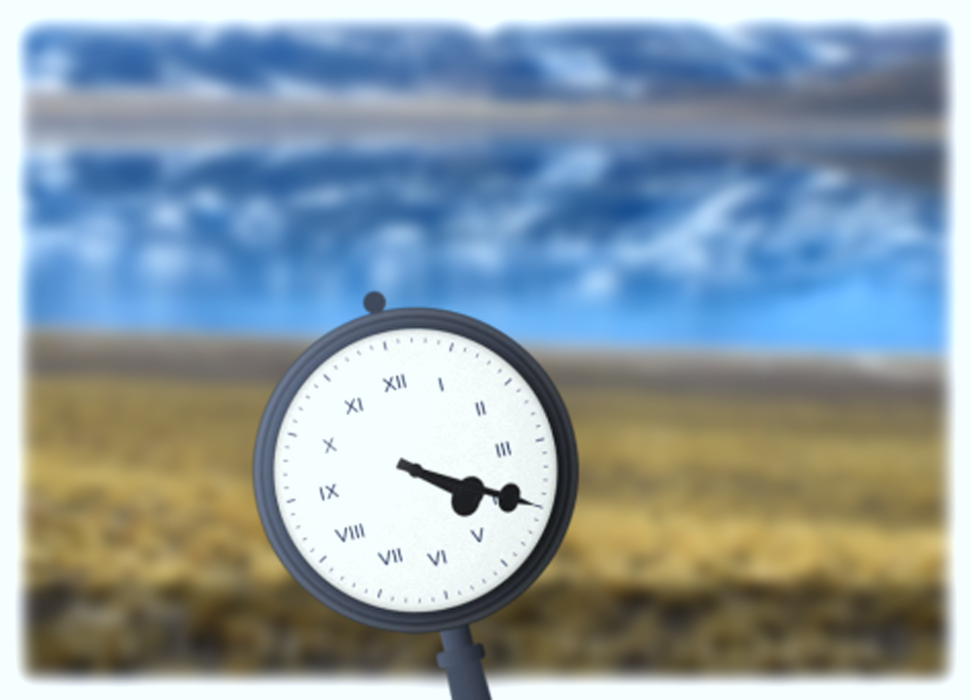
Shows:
4,20
